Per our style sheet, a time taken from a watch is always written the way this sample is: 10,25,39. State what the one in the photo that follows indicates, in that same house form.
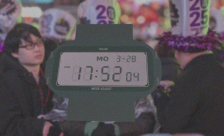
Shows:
17,52,04
